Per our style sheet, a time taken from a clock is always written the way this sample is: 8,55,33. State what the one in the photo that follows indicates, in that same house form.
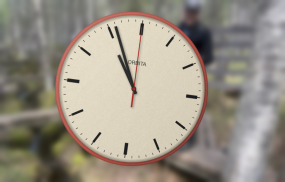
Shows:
10,56,00
